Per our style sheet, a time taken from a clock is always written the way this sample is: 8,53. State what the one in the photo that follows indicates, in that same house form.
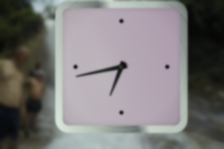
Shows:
6,43
